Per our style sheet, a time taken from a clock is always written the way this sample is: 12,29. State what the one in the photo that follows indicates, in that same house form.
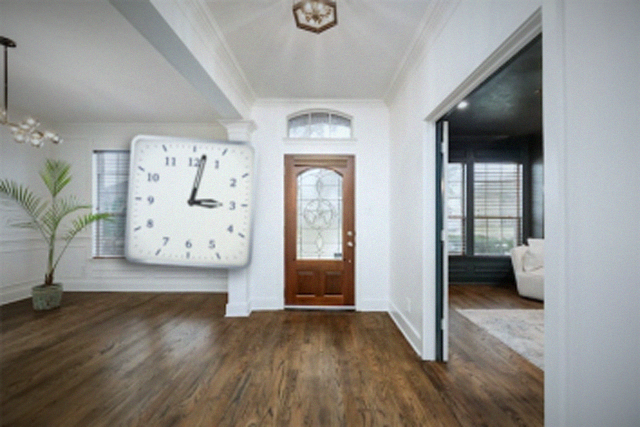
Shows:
3,02
